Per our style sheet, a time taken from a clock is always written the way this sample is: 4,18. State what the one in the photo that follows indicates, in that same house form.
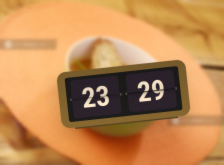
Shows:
23,29
